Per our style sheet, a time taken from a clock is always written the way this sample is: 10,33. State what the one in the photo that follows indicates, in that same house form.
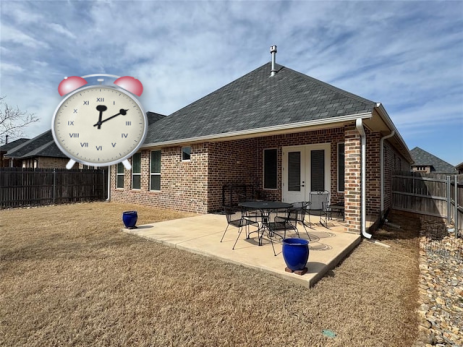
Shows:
12,10
